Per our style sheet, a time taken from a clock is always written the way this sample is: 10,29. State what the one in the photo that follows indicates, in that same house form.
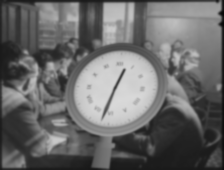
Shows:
12,32
